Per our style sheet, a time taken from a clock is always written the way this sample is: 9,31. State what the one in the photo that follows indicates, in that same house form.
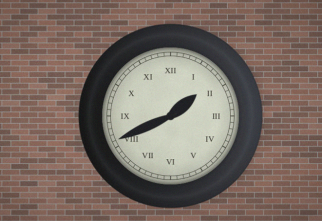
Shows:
1,41
